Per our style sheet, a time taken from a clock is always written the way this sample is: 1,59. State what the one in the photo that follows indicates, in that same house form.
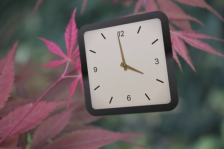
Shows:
3,59
